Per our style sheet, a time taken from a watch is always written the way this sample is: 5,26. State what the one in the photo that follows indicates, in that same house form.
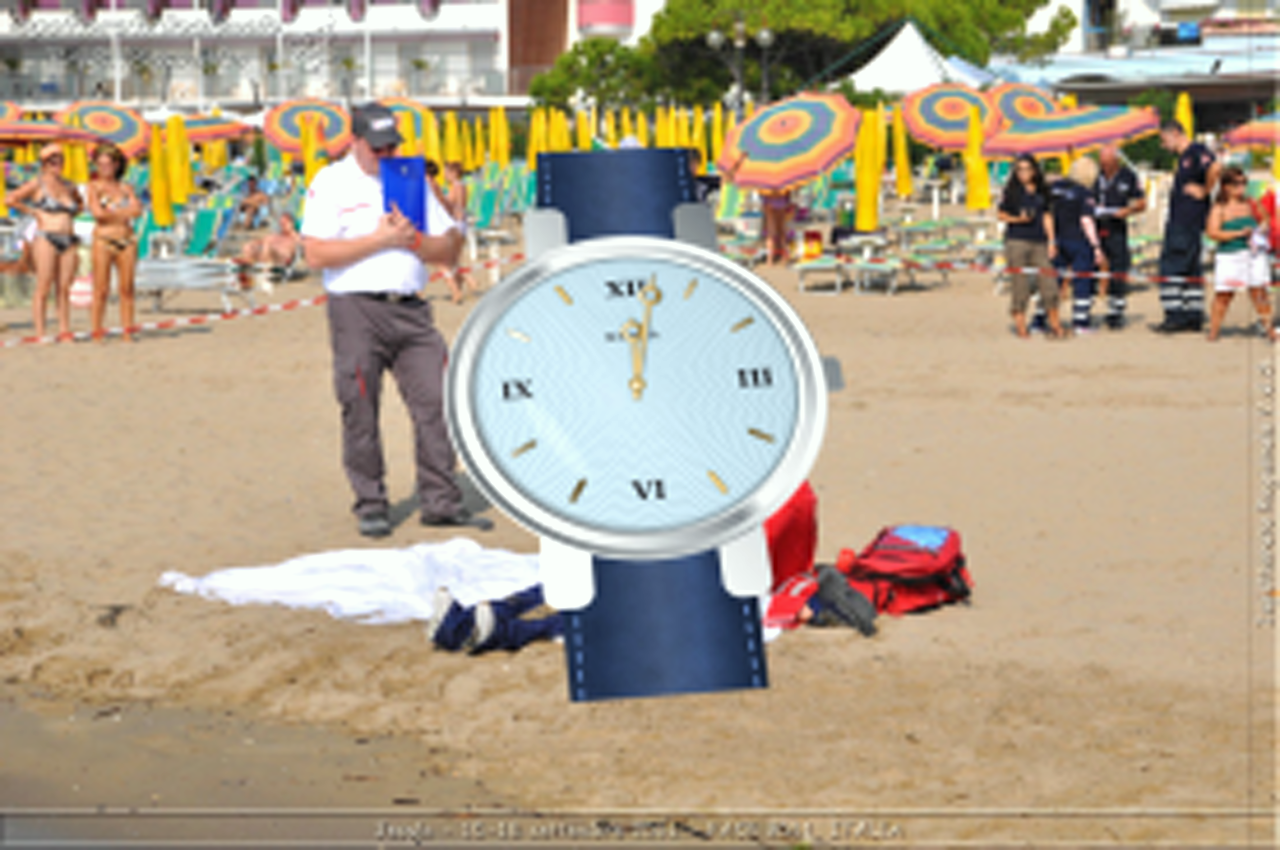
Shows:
12,02
